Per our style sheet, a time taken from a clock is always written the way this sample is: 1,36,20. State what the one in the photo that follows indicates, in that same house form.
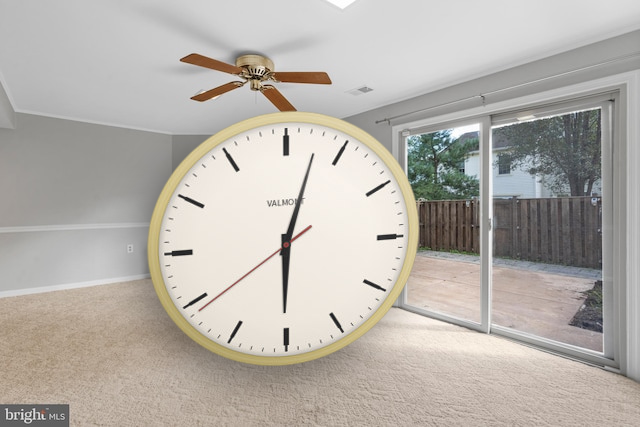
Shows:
6,02,39
